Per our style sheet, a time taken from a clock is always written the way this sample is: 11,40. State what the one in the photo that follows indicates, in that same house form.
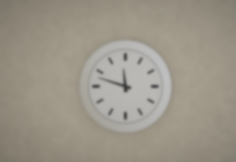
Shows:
11,48
